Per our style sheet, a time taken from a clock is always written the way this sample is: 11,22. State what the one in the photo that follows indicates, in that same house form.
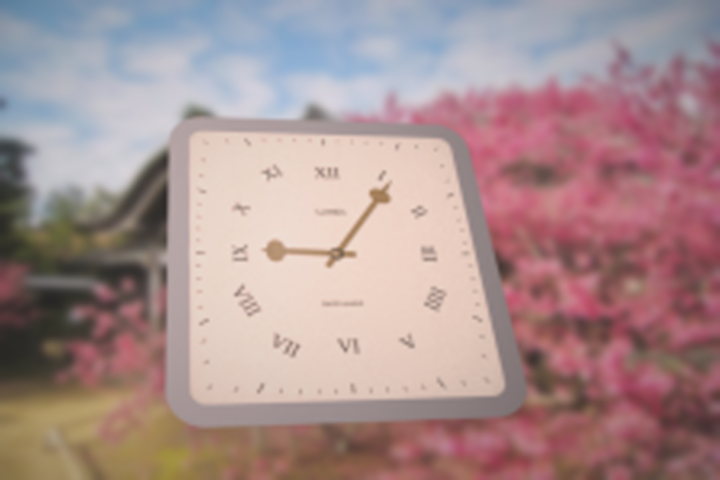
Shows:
9,06
